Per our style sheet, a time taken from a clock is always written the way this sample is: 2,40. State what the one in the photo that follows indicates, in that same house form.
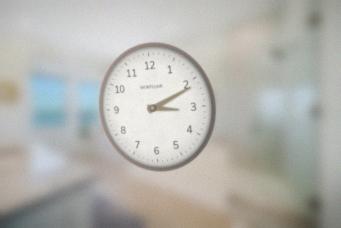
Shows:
3,11
